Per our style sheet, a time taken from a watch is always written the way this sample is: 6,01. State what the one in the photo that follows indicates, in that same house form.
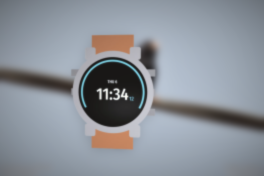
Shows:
11,34
